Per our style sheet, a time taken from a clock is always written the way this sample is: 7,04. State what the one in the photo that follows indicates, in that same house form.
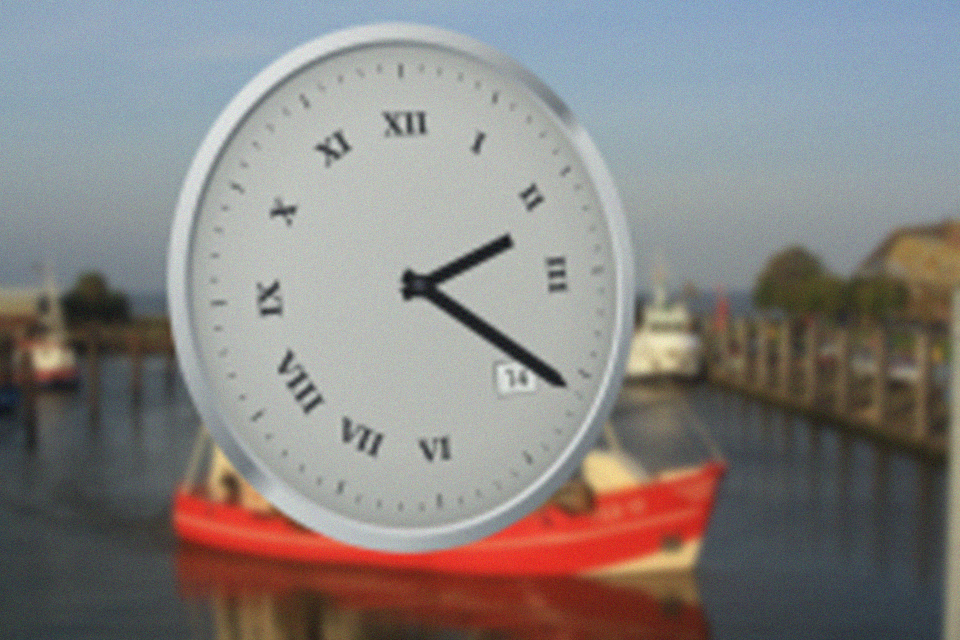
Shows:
2,21
